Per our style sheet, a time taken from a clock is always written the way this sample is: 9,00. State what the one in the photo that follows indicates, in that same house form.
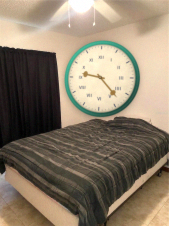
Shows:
9,23
